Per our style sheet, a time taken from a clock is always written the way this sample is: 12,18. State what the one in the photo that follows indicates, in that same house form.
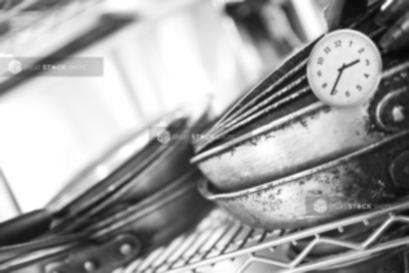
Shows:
2,36
